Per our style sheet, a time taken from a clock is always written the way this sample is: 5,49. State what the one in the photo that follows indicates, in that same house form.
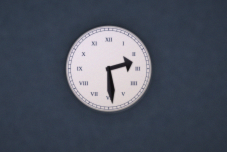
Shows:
2,29
